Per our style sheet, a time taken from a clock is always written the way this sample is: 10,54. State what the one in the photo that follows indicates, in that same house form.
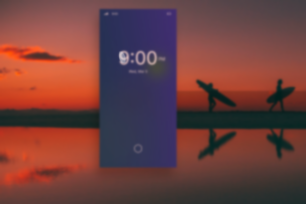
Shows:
9,00
